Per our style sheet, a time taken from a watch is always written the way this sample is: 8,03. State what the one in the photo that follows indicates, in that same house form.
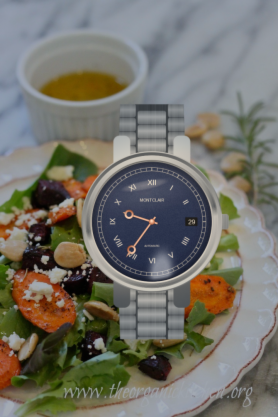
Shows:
9,36
